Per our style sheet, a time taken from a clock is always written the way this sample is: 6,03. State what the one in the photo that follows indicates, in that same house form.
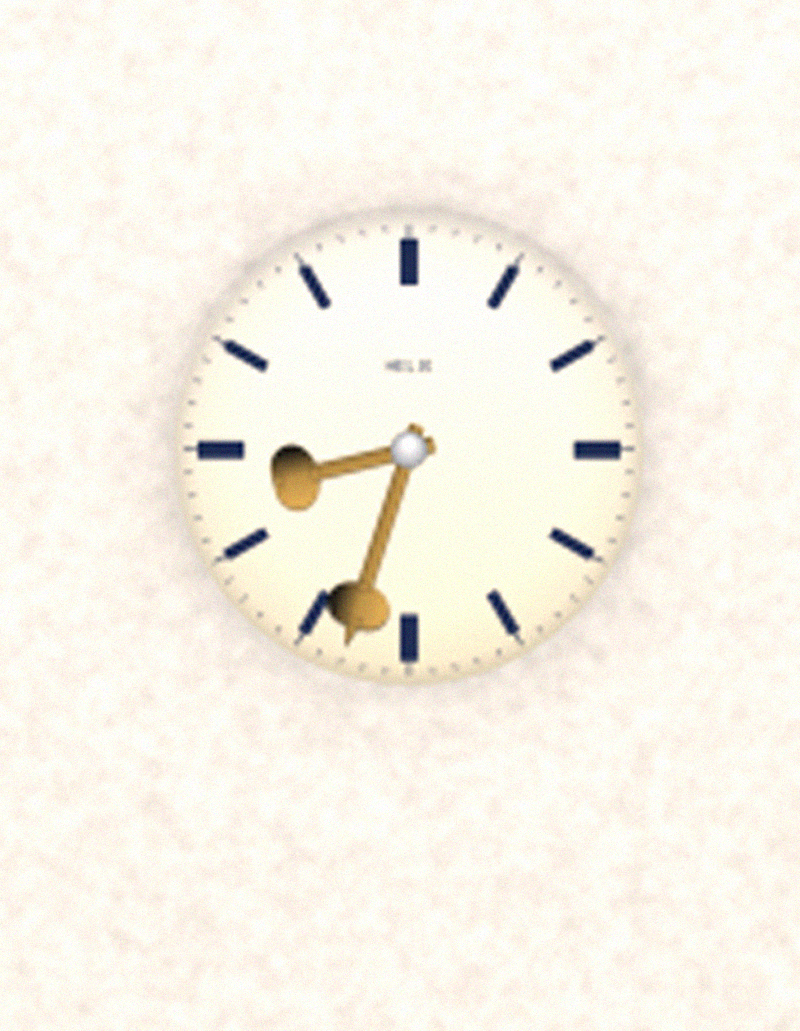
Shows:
8,33
